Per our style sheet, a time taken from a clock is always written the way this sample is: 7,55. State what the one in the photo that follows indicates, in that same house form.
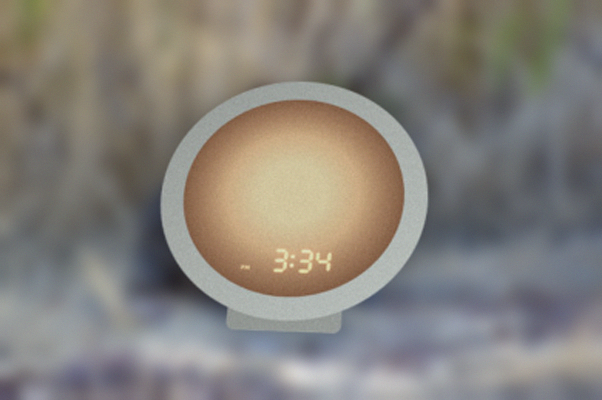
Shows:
3,34
